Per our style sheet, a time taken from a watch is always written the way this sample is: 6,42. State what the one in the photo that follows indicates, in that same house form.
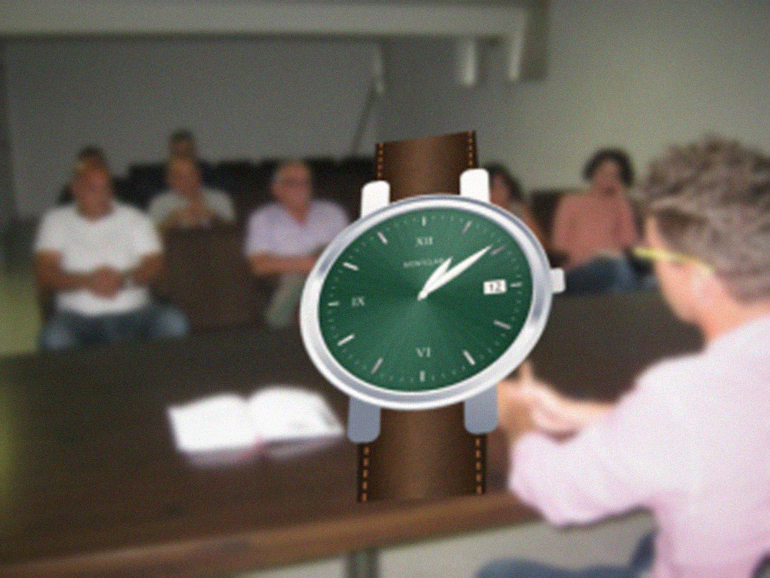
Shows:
1,09
